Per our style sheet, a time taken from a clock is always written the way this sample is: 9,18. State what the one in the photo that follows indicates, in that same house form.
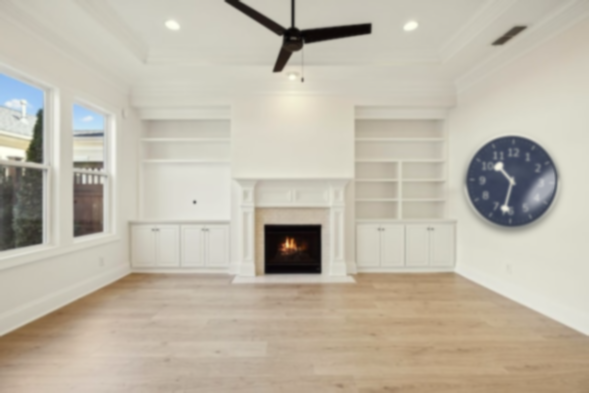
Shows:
10,32
